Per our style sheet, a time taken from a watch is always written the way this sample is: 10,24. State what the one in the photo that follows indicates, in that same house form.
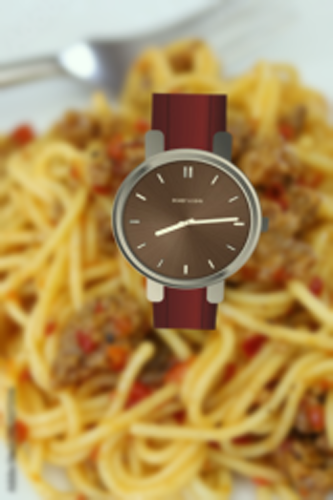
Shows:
8,14
